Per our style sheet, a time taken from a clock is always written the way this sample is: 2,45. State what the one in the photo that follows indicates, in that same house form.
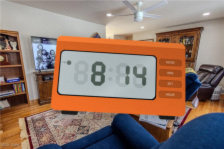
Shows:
8,14
